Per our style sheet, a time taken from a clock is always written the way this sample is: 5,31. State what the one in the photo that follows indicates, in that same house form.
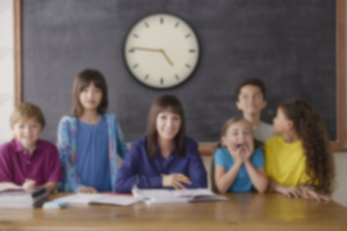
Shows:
4,46
